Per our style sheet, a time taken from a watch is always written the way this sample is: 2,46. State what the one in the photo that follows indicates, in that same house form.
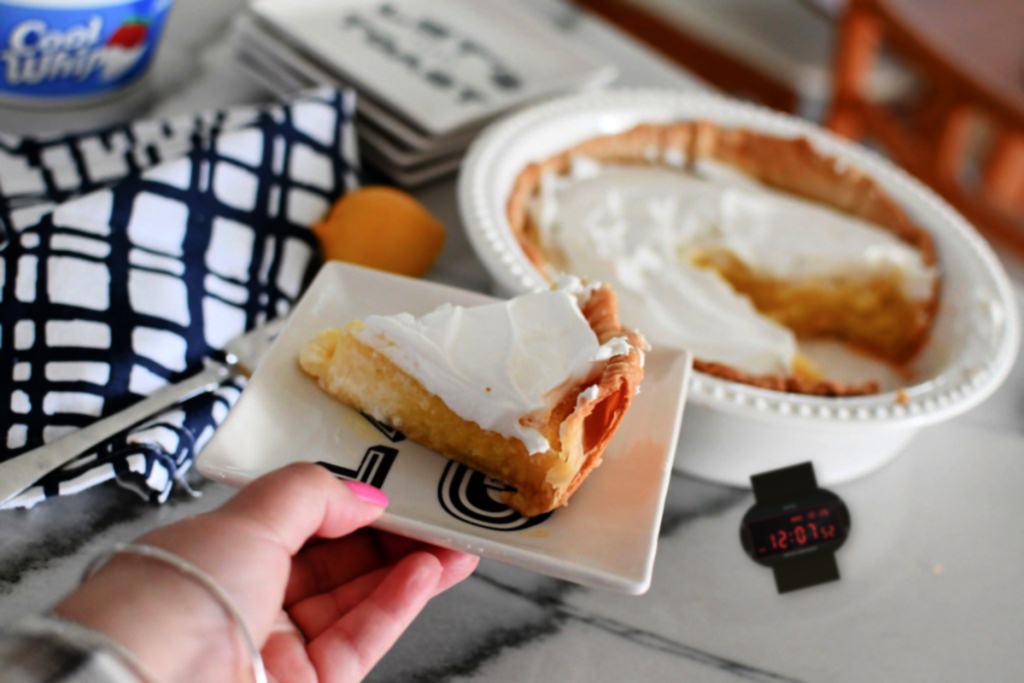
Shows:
12,07
